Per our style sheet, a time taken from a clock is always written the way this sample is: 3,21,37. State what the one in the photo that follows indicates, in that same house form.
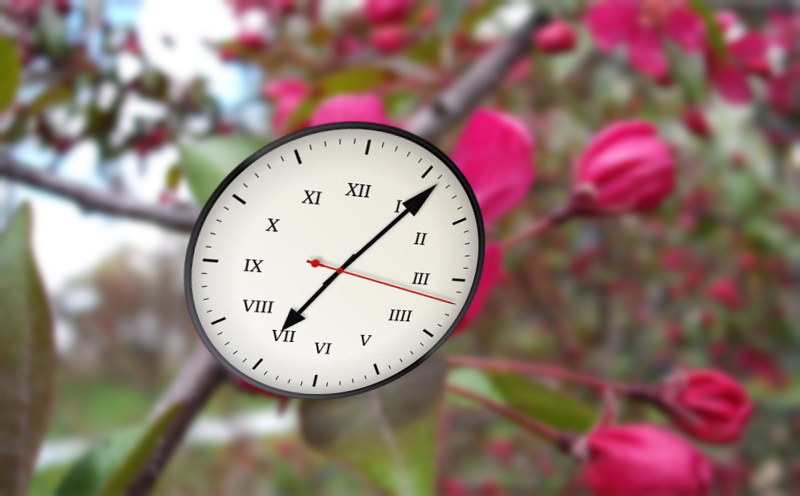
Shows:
7,06,17
